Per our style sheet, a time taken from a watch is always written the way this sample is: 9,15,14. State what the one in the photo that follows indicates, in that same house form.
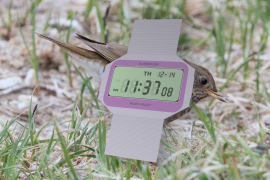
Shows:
11,37,08
